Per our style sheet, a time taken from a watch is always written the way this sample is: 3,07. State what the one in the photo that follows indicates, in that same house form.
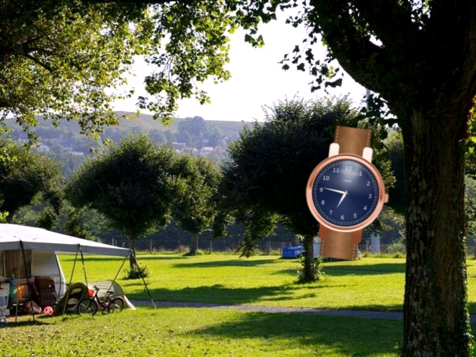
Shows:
6,46
